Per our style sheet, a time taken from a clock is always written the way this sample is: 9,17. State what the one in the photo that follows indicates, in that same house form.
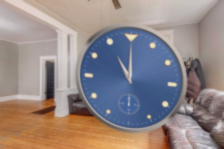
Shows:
11,00
